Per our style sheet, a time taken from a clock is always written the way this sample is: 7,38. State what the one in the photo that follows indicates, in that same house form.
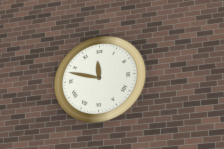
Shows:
11,48
